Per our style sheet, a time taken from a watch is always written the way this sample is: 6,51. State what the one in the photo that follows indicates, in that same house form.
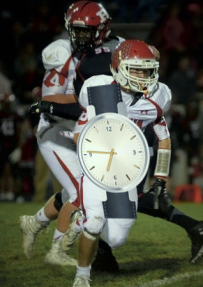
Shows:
6,46
